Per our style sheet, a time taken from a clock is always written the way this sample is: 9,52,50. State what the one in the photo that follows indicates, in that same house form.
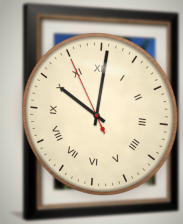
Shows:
10,00,55
